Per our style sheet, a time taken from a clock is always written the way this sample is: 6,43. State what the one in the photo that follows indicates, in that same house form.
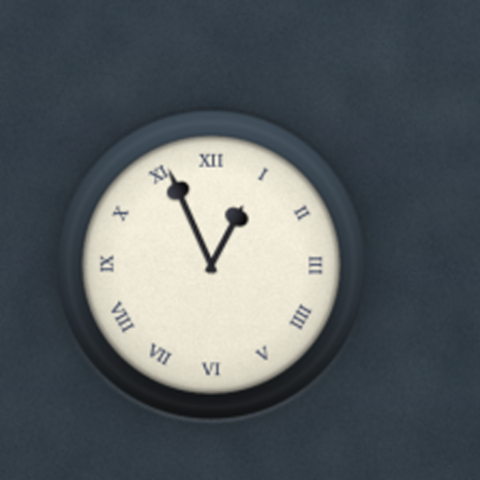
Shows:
12,56
